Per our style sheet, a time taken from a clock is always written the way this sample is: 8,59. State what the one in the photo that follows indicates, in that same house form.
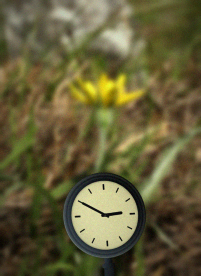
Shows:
2,50
